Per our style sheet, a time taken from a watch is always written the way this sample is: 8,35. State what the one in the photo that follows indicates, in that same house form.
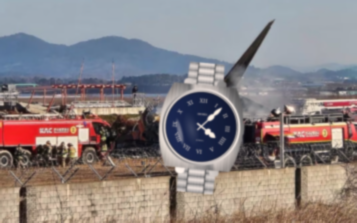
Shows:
4,07
